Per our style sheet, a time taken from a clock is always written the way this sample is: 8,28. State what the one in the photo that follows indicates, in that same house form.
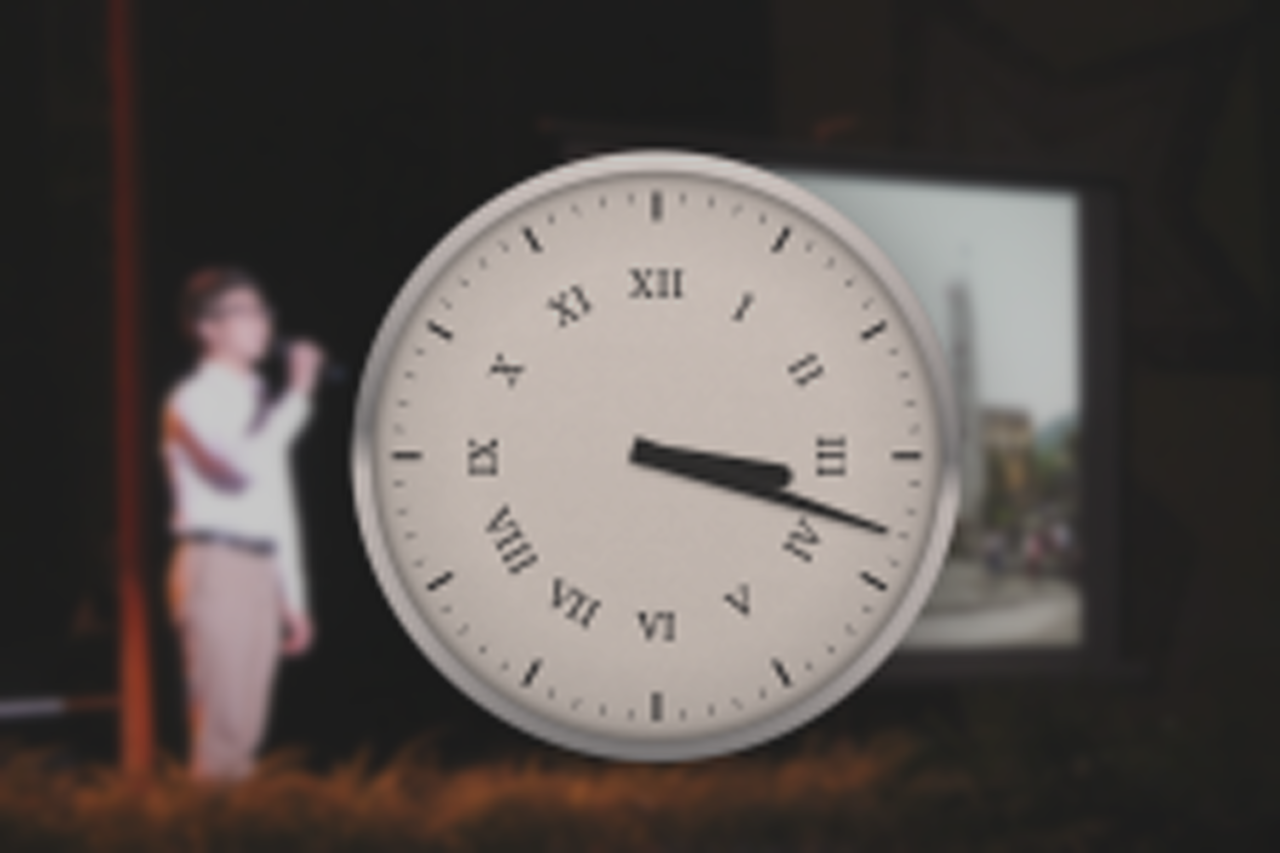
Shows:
3,18
